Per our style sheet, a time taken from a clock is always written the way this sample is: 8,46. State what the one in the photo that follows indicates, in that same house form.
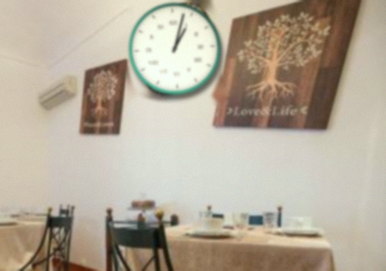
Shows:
1,03
